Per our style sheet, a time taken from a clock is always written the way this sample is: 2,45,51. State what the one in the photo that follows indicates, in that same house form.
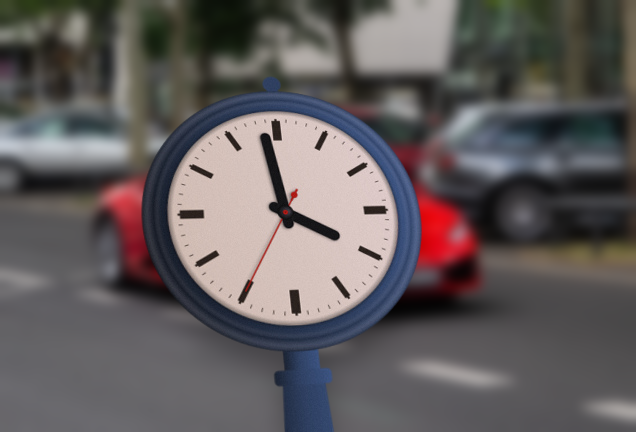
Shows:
3,58,35
